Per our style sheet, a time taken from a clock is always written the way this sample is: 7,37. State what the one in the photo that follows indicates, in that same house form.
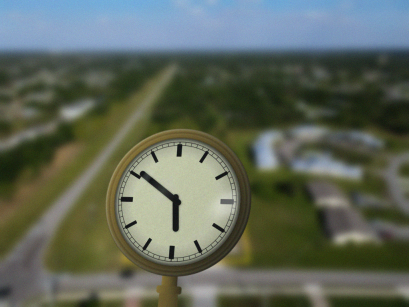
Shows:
5,51
